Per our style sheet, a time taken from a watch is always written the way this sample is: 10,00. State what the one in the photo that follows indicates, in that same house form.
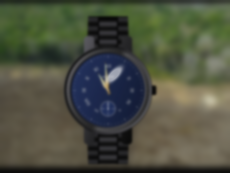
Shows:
10,59
